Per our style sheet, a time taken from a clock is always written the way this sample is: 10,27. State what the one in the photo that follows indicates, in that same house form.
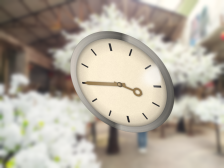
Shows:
3,45
